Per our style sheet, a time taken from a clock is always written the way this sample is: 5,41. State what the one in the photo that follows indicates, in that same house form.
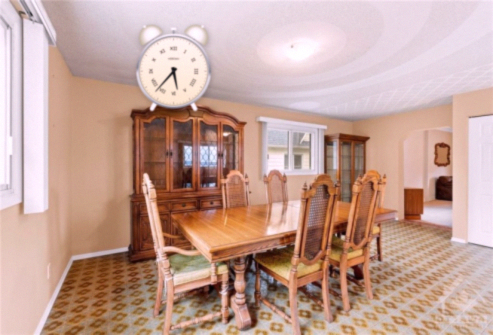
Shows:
5,37
